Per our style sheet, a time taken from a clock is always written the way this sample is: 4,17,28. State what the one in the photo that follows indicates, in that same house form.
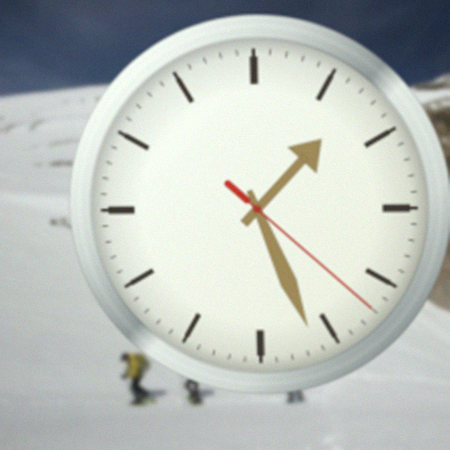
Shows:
1,26,22
